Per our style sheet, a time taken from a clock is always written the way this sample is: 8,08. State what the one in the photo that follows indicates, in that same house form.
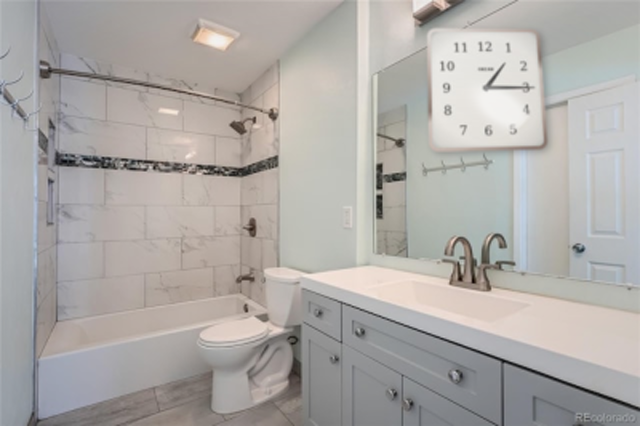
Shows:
1,15
